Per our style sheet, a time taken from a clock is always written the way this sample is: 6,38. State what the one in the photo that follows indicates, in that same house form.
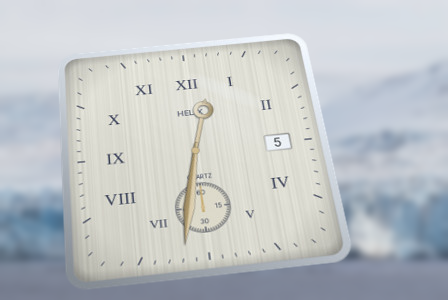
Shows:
12,32
